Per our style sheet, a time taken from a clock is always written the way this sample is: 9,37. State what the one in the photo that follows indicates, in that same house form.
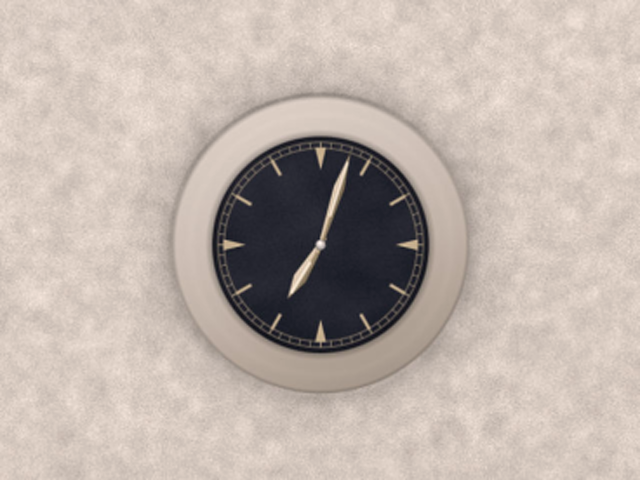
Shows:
7,03
